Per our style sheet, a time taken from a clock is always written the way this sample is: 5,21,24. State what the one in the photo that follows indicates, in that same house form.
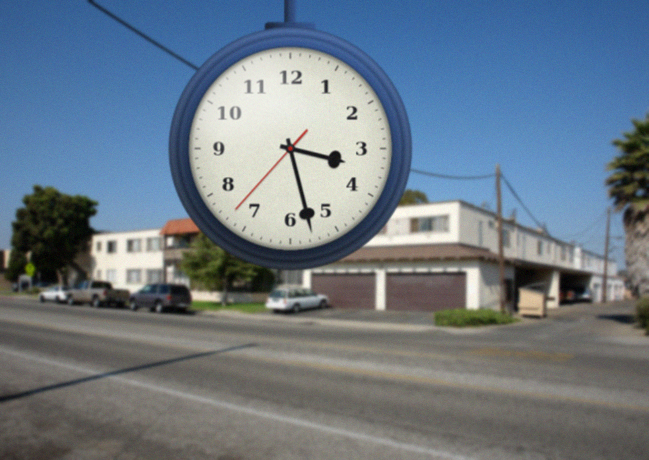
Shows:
3,27,37
